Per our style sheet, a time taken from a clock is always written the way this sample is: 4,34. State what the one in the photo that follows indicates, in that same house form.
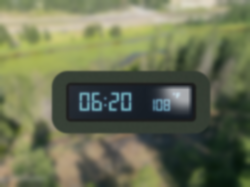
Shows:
6,20
